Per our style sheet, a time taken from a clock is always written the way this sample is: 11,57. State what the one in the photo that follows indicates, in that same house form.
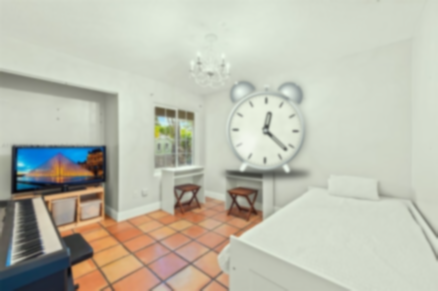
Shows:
12,22
